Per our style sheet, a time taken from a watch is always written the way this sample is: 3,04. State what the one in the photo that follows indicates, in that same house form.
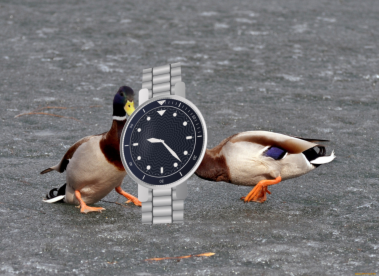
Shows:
9,23
